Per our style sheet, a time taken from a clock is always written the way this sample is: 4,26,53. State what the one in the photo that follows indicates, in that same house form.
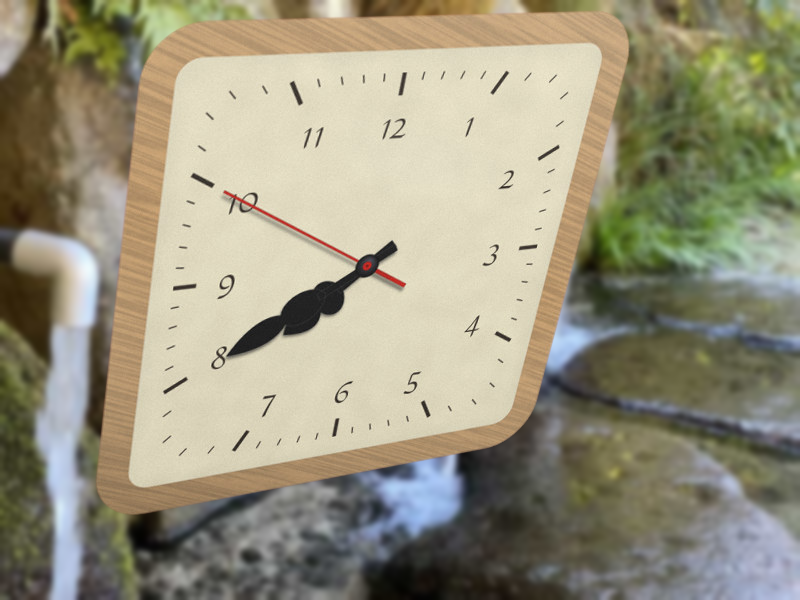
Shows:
7,39,50
